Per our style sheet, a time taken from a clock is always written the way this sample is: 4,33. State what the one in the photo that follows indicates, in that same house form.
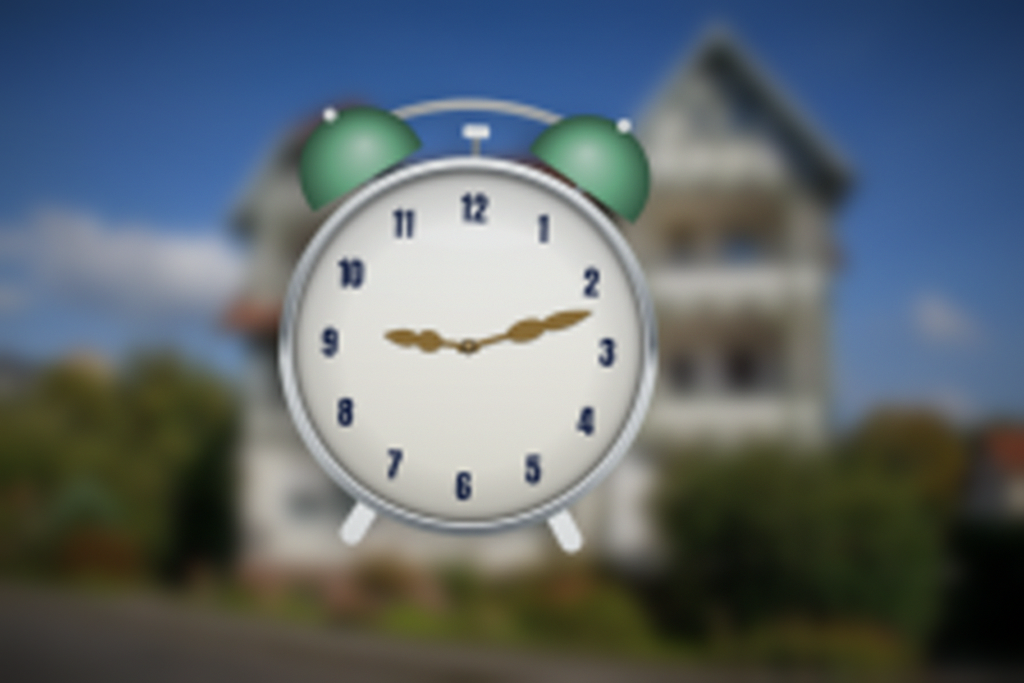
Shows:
9,12
